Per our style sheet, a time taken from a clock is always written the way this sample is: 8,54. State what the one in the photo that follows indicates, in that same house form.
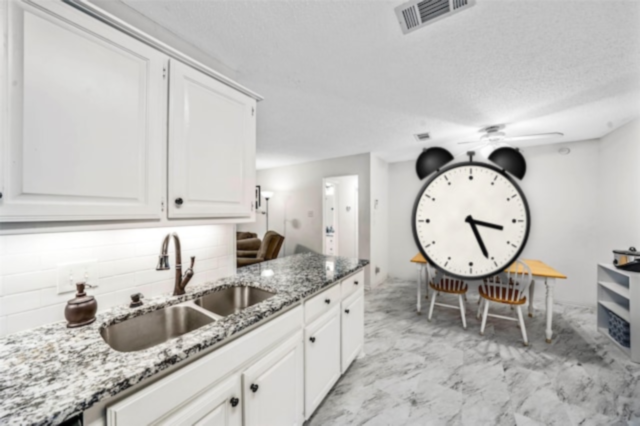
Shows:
3,26
